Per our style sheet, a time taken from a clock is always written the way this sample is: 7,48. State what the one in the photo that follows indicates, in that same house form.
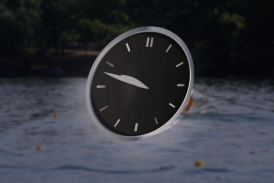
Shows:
9,48
